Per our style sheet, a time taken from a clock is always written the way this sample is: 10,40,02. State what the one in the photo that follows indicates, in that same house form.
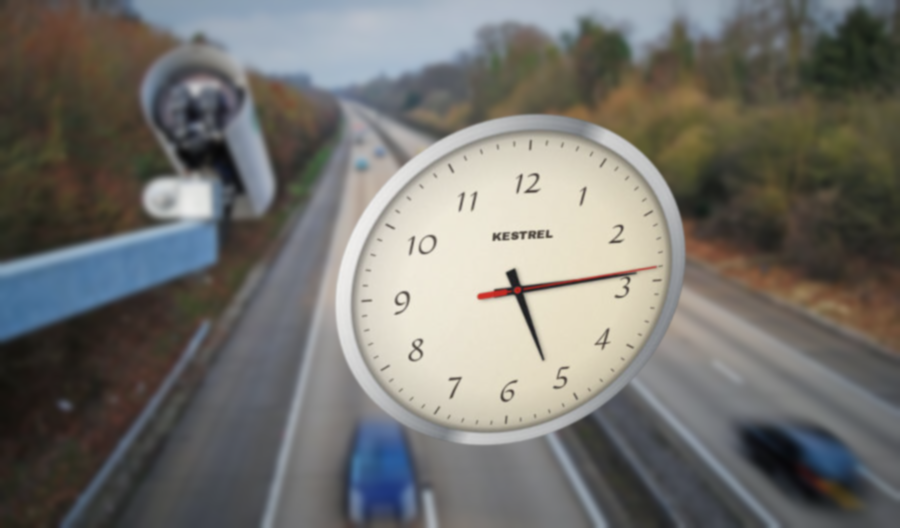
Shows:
5,14,14
